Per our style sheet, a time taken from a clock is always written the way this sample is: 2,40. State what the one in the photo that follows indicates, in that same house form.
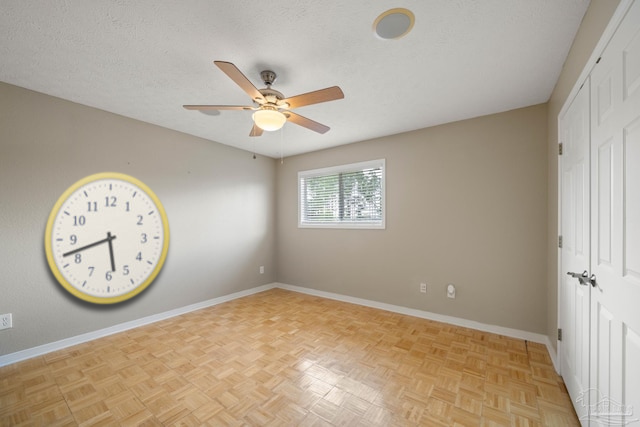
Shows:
5,42
